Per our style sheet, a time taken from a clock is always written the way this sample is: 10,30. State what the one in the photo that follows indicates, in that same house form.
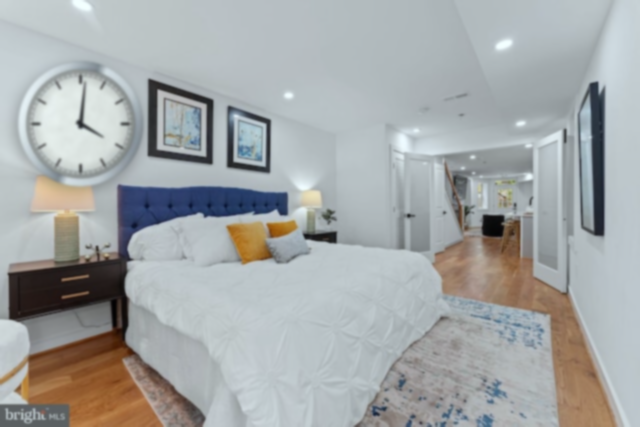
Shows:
4,01
